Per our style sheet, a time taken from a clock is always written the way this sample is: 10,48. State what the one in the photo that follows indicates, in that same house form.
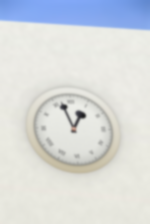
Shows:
12,57
